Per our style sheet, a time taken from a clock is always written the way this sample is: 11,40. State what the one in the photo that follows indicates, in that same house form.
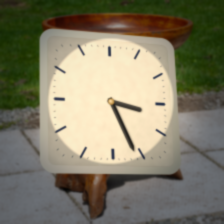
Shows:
3,26
